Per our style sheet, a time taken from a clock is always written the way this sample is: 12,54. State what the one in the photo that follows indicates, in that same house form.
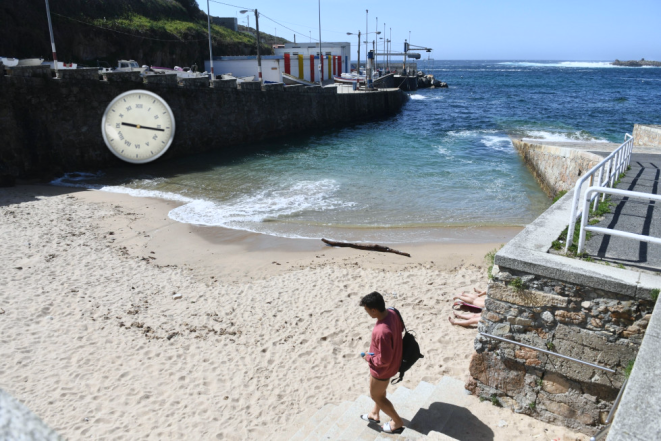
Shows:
9,16
